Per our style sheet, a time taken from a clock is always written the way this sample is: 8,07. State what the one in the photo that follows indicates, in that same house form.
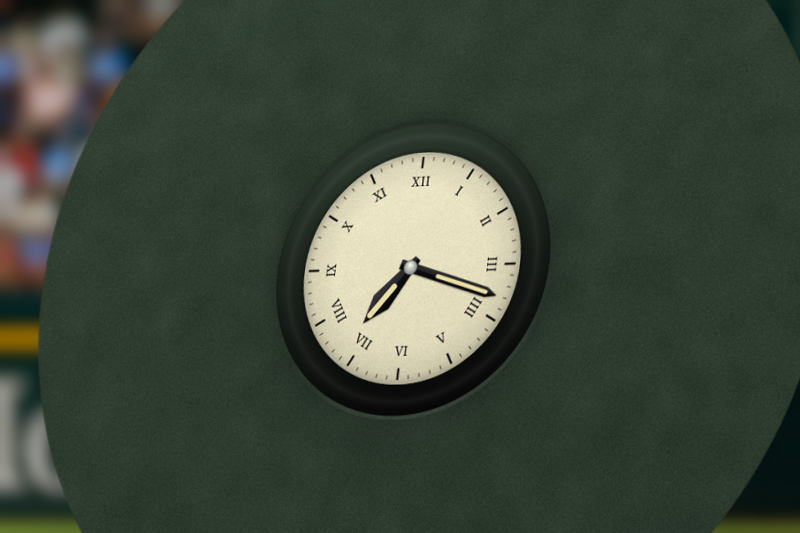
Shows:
7,18
